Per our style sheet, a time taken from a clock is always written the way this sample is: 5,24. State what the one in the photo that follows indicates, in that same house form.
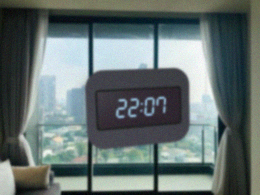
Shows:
22,07
